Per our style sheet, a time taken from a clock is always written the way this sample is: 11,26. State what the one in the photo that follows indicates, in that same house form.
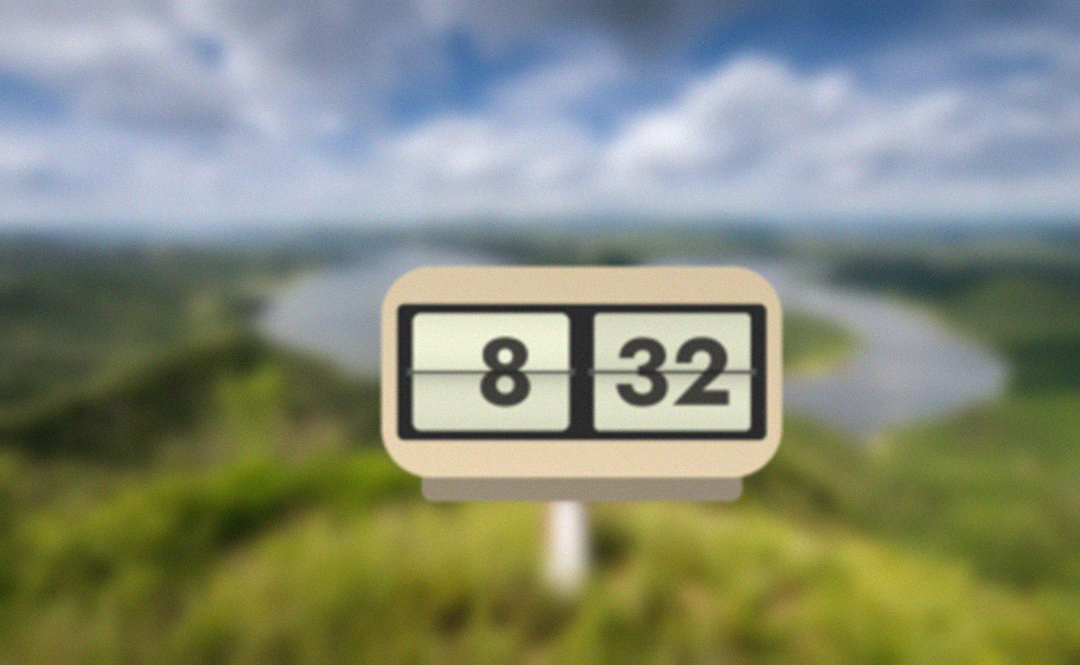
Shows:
8,32
